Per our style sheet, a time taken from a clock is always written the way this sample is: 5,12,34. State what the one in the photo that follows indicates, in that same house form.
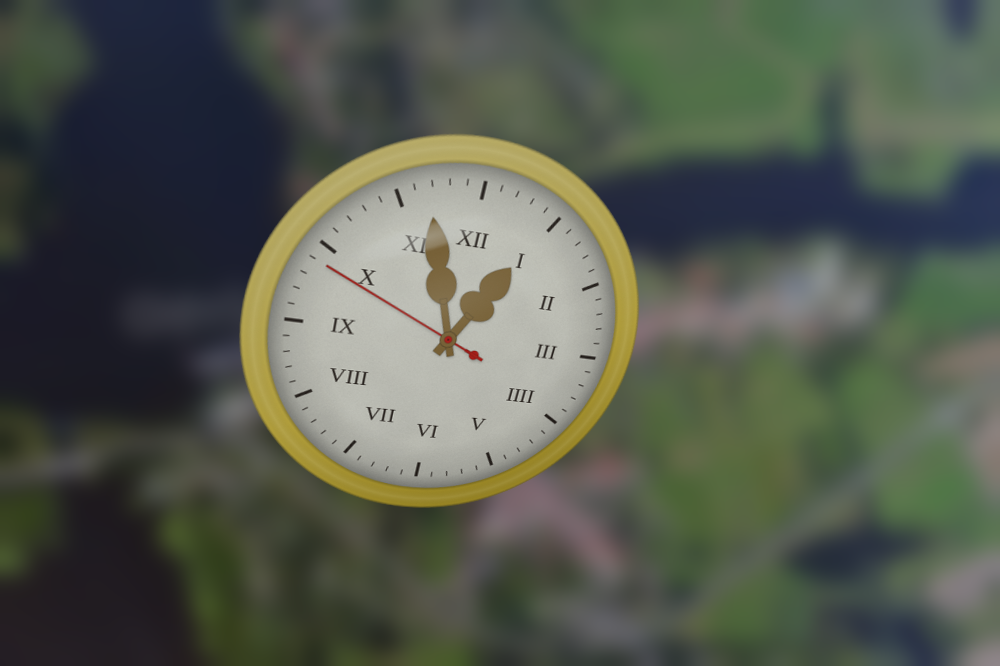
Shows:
12,56,49
